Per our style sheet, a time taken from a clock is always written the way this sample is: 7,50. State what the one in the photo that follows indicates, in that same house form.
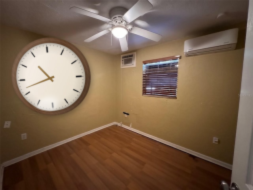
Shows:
10,42
